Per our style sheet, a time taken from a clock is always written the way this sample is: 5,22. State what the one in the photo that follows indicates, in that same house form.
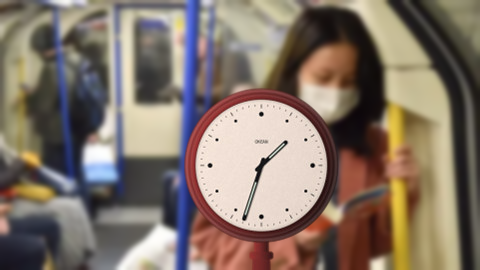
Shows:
1,33
